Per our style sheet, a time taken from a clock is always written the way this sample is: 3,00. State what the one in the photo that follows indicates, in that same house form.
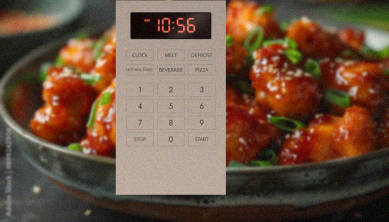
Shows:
10,56
